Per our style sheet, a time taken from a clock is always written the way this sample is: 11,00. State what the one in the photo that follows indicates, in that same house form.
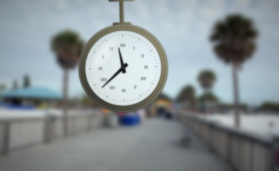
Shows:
11,38
